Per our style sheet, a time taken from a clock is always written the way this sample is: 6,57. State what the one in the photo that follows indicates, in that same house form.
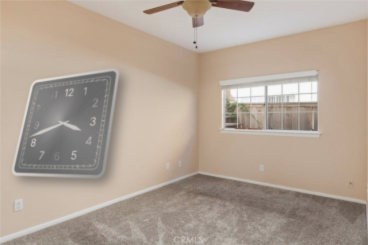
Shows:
3,42
